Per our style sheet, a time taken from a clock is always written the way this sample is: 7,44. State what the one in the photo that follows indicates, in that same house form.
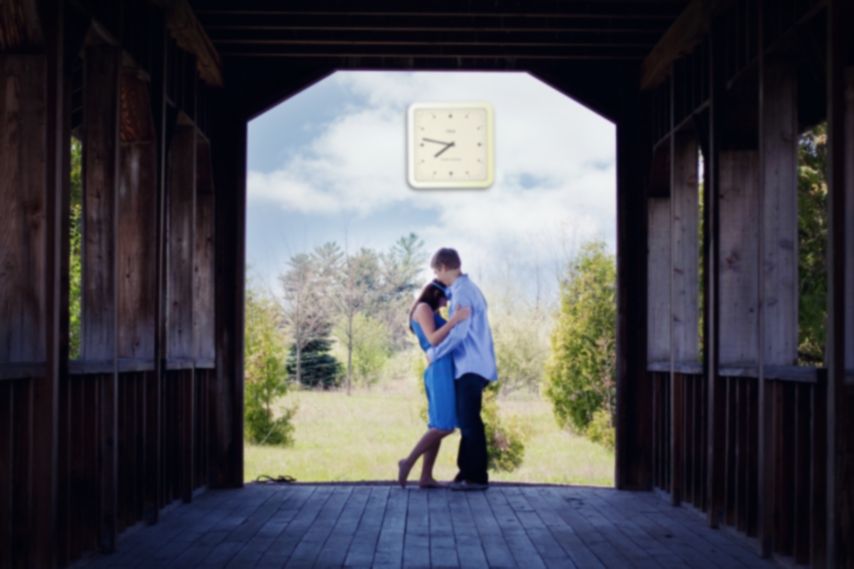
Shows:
7,47
